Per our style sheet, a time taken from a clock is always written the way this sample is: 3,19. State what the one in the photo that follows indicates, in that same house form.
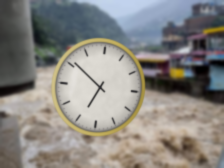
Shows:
6,51
